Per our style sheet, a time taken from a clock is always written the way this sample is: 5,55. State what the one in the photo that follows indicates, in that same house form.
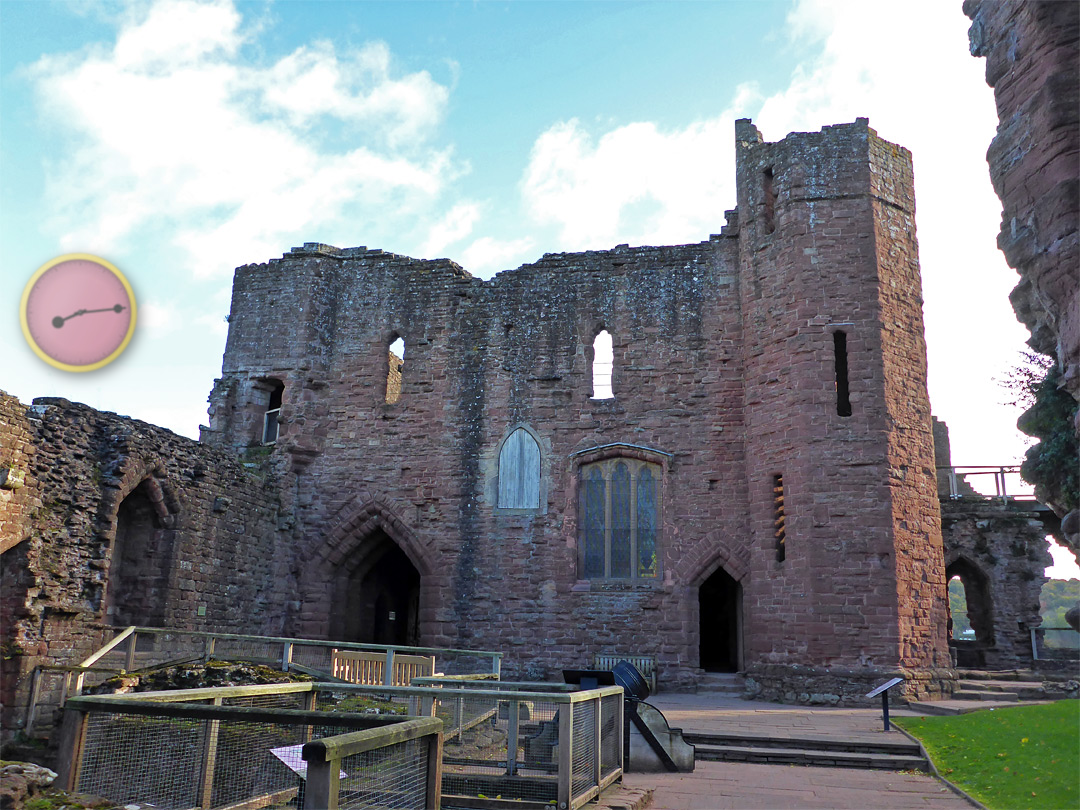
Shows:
8,14
